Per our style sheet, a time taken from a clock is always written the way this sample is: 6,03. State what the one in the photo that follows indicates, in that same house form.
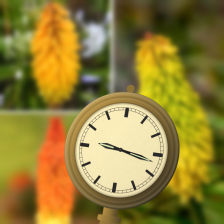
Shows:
9,17
